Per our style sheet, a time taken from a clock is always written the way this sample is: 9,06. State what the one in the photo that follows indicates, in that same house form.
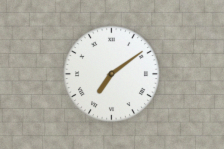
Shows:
7,09
